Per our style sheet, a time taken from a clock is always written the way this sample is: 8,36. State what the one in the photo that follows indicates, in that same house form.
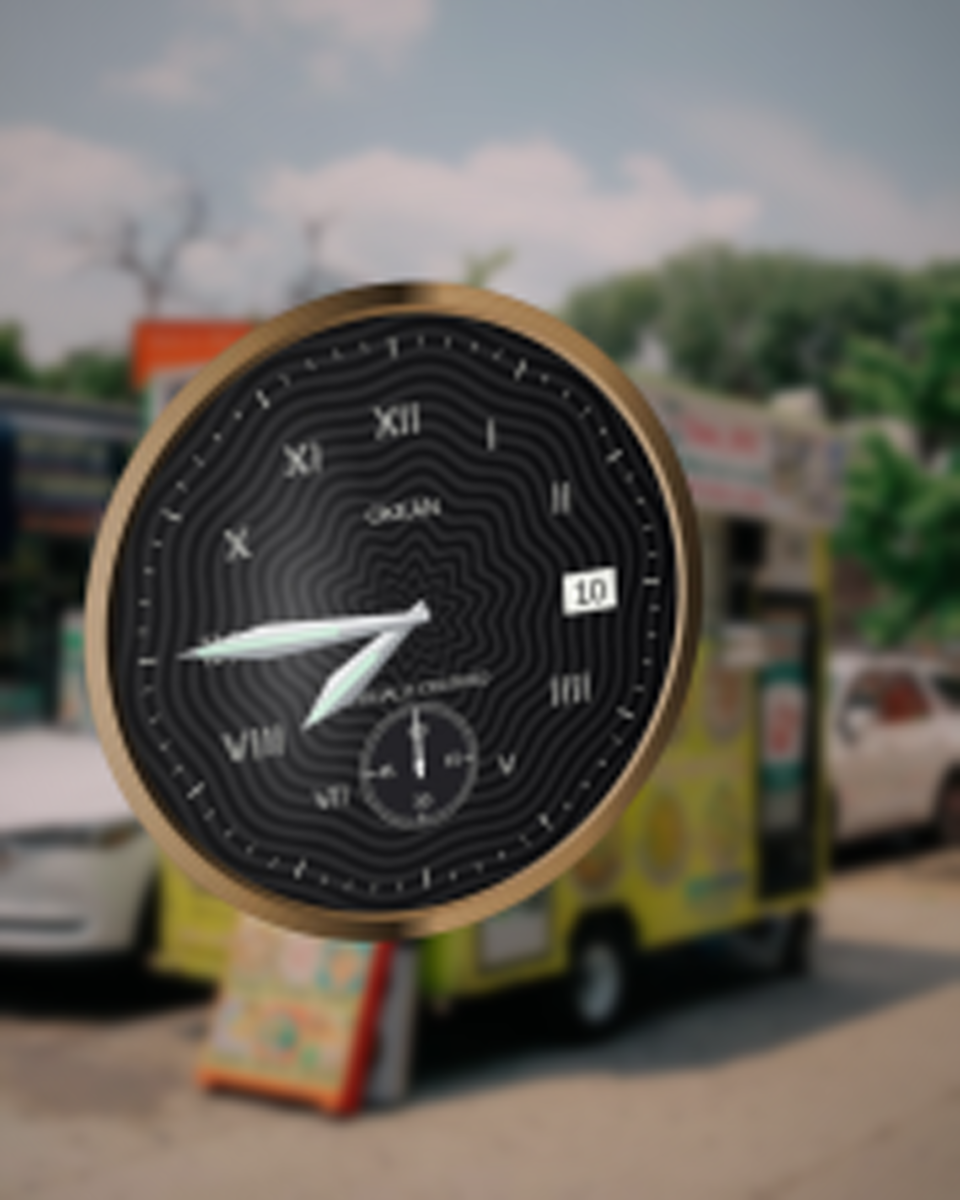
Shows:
7,45
